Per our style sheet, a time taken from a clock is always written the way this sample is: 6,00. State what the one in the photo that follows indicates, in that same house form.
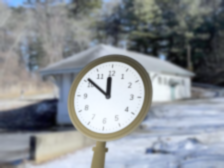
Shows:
11,51
